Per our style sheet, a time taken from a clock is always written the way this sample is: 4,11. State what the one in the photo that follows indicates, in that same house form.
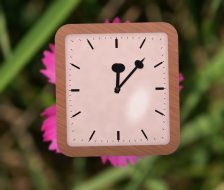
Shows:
12,07
